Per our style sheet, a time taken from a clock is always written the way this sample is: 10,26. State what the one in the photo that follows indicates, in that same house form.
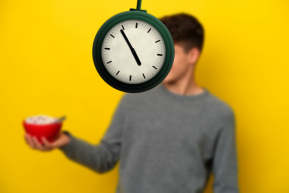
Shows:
4,54
